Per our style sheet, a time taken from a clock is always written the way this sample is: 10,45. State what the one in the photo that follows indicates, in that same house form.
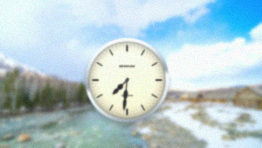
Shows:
7,31
